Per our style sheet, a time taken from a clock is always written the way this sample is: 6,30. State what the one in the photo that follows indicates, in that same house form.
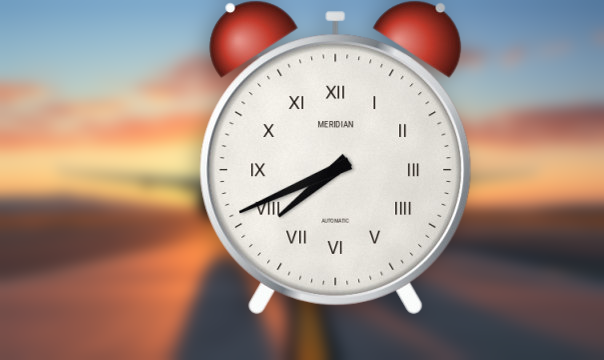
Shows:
7,41
